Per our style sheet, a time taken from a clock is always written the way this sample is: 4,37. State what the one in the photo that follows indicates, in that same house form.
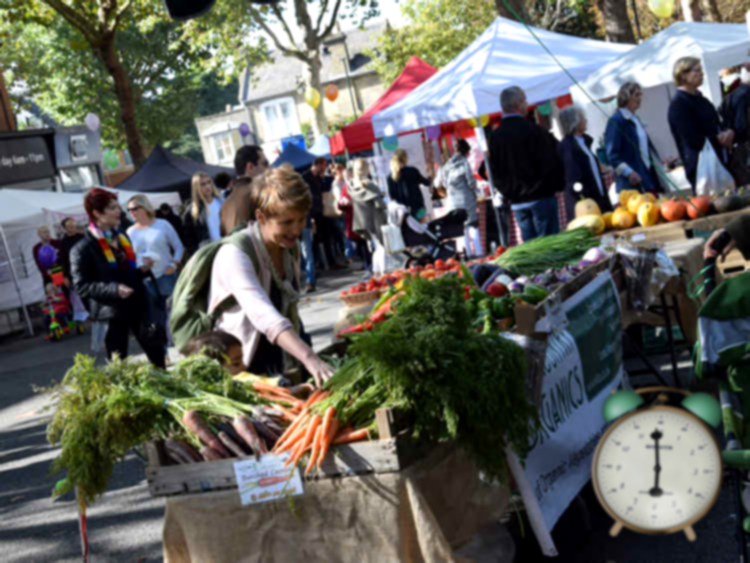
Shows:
5,59
